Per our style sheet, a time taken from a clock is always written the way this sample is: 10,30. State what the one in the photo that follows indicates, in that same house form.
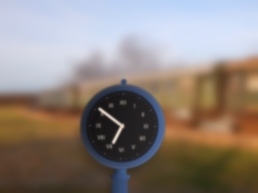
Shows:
6,51
